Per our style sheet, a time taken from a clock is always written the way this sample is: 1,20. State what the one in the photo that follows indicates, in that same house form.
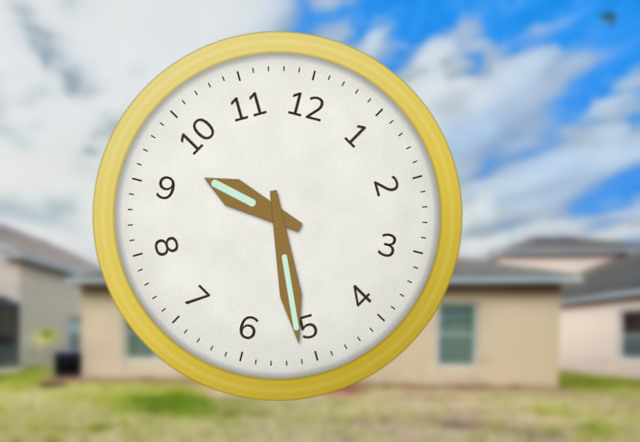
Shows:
9,26
